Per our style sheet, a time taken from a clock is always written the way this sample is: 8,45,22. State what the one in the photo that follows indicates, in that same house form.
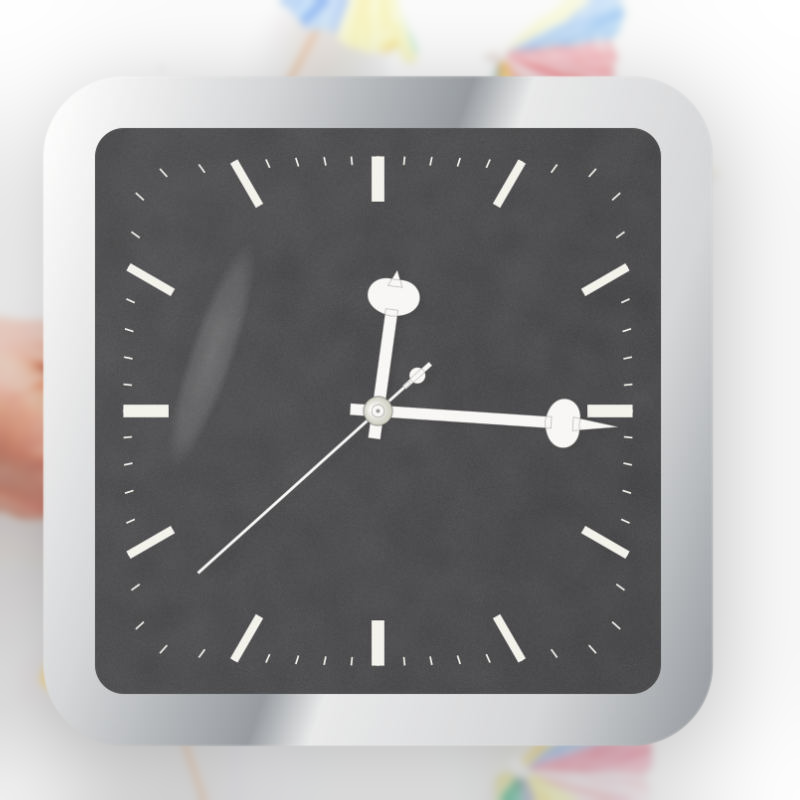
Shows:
12,15,38
